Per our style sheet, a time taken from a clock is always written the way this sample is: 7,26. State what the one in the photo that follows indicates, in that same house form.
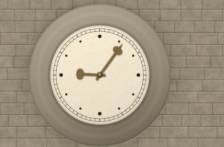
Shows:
9,06
